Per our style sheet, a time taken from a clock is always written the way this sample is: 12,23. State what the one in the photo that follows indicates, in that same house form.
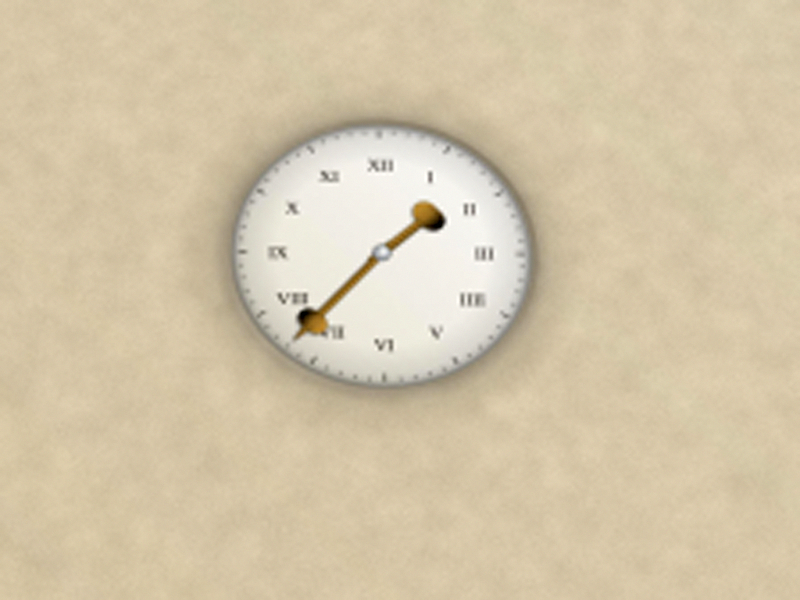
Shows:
1,37
